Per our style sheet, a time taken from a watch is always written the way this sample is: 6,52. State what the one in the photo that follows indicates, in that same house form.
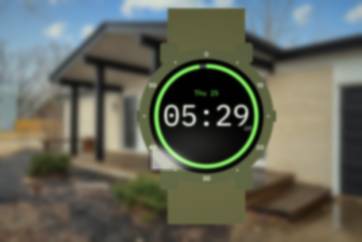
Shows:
5,29
